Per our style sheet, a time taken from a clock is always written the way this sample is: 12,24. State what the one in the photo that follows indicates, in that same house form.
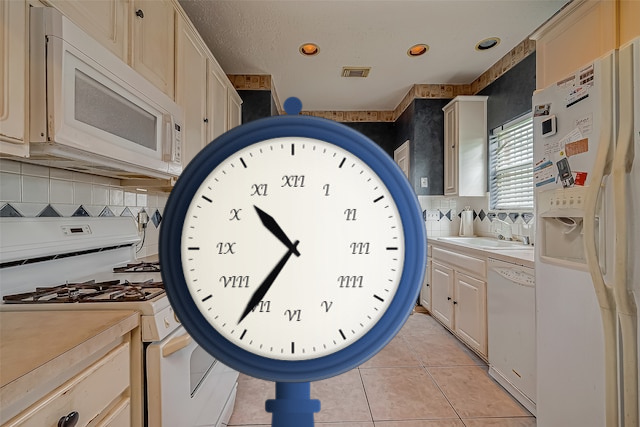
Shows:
10,36
